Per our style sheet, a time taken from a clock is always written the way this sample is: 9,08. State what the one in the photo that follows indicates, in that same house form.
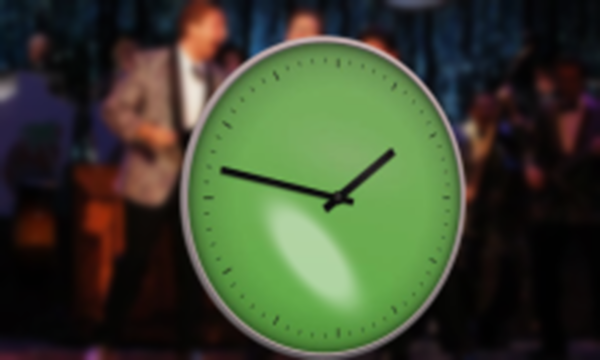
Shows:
1,47
